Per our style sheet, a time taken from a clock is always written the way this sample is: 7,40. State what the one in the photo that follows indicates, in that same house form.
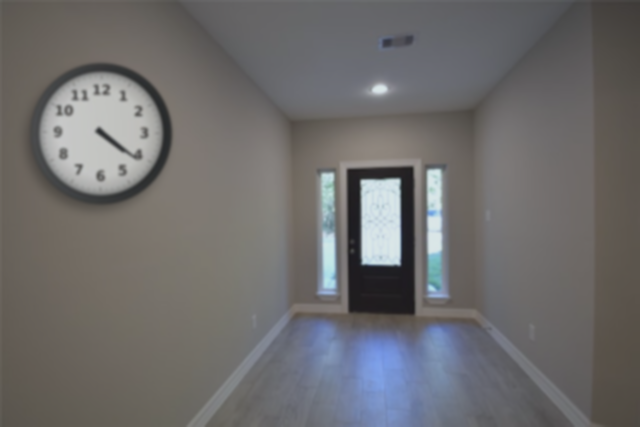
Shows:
4,21
